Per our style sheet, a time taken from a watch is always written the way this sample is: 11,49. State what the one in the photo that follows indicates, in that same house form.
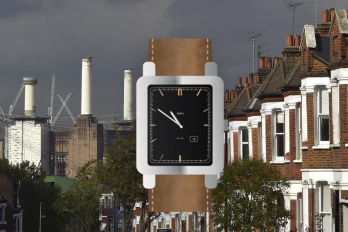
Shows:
10,51
